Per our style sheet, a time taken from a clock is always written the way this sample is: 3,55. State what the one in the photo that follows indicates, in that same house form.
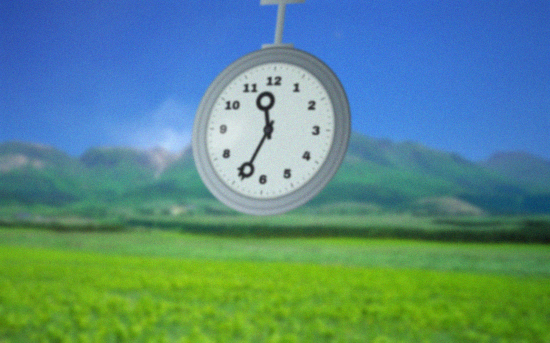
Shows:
11,34
